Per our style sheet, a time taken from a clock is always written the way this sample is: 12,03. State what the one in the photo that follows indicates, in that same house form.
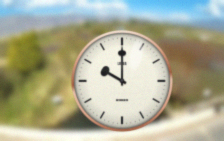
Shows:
10,00
